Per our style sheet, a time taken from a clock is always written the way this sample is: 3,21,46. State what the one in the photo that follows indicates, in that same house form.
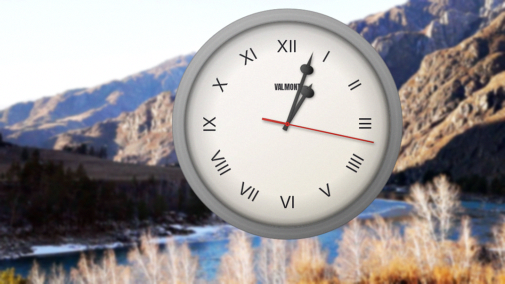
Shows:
1,03,17
